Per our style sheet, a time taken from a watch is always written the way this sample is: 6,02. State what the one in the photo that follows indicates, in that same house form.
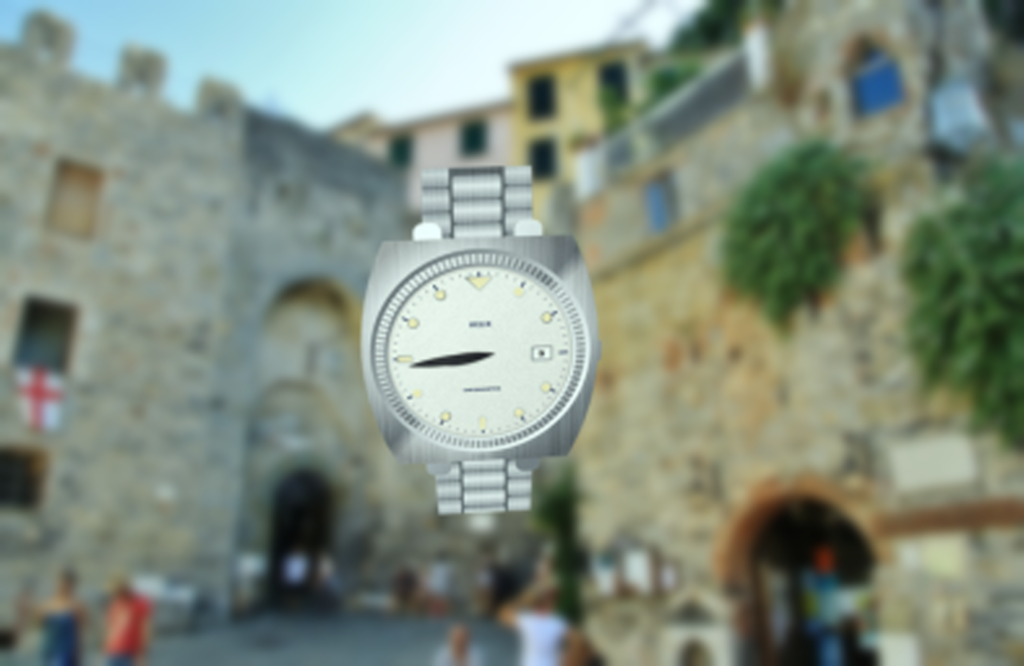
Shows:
8,44
